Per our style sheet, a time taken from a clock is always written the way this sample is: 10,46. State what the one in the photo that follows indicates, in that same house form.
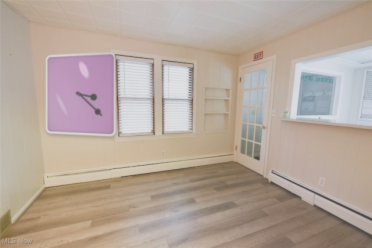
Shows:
3,22
